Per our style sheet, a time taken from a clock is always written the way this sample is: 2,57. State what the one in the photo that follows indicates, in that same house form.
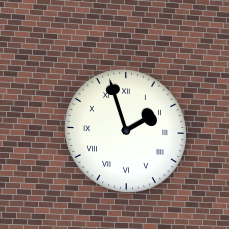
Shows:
1,57
